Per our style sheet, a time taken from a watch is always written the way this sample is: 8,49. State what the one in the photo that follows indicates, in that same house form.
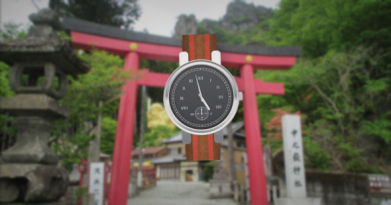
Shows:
4,58
